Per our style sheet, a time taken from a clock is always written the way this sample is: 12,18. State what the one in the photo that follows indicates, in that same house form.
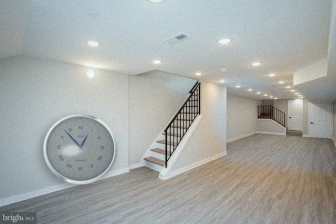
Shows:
12,53
